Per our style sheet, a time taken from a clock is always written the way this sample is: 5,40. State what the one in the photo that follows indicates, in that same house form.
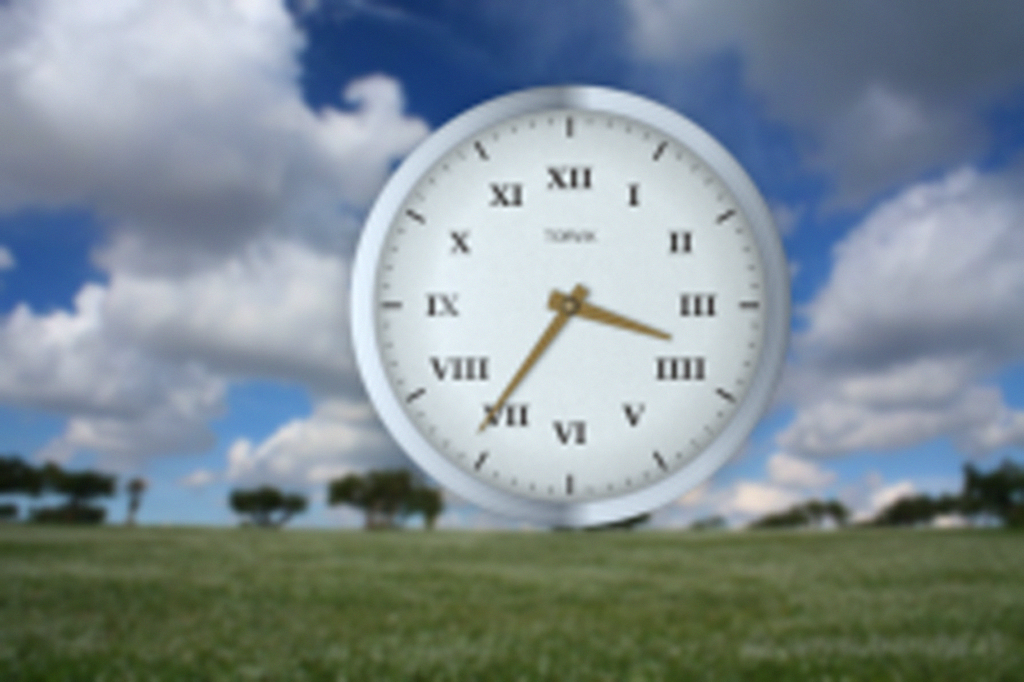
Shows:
3,36
